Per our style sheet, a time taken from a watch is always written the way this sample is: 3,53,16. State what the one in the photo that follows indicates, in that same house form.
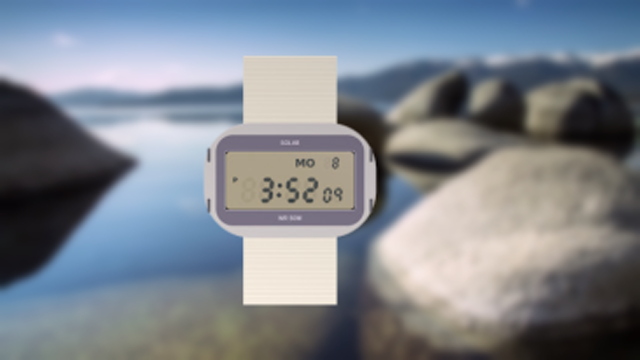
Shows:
3,52,09
